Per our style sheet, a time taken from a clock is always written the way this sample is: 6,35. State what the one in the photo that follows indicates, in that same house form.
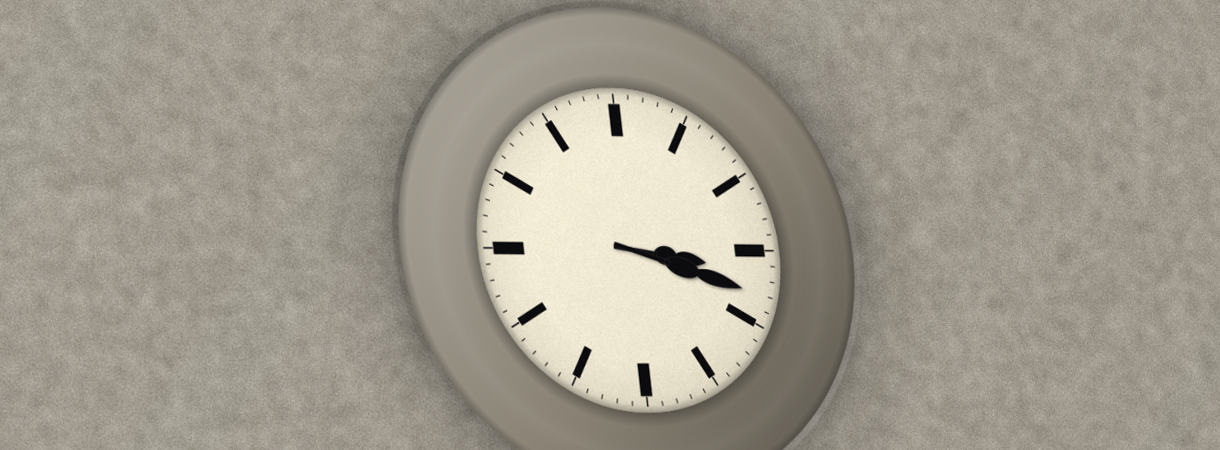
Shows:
3,18
